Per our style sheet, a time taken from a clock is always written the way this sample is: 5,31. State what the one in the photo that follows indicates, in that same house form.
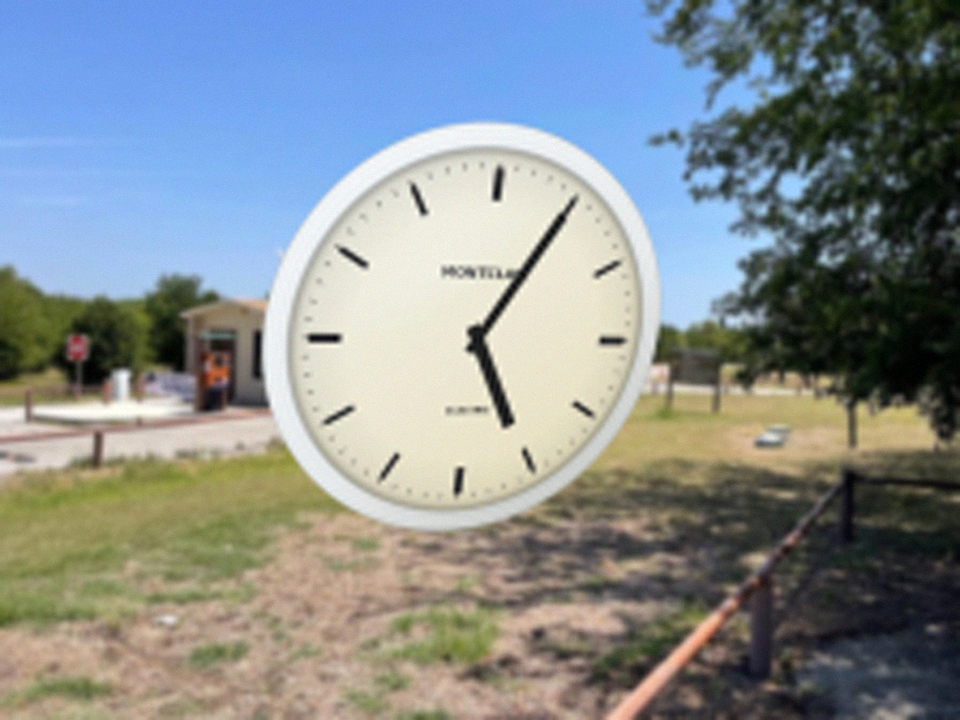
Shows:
5,05
